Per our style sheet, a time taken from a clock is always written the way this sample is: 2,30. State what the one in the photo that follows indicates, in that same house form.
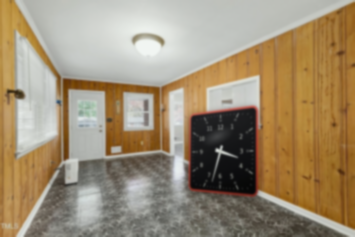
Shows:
3,33
